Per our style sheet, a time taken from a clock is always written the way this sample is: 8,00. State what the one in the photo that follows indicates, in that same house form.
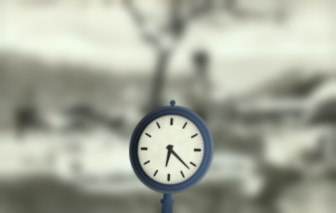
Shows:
6,22
